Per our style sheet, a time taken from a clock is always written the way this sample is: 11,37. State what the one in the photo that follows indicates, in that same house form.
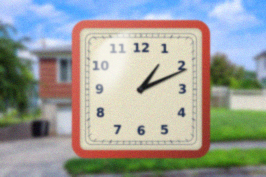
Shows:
1,11
